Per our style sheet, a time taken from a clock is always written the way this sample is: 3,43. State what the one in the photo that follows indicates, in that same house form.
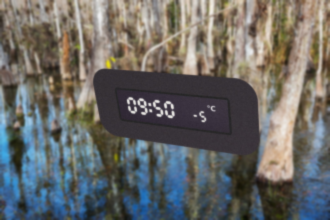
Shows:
9,50
